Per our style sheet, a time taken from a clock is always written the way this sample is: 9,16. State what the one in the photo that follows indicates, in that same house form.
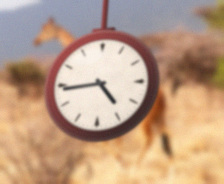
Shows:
4,44
